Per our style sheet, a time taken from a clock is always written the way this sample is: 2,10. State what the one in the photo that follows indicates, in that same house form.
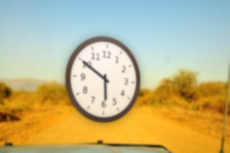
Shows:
5,50
